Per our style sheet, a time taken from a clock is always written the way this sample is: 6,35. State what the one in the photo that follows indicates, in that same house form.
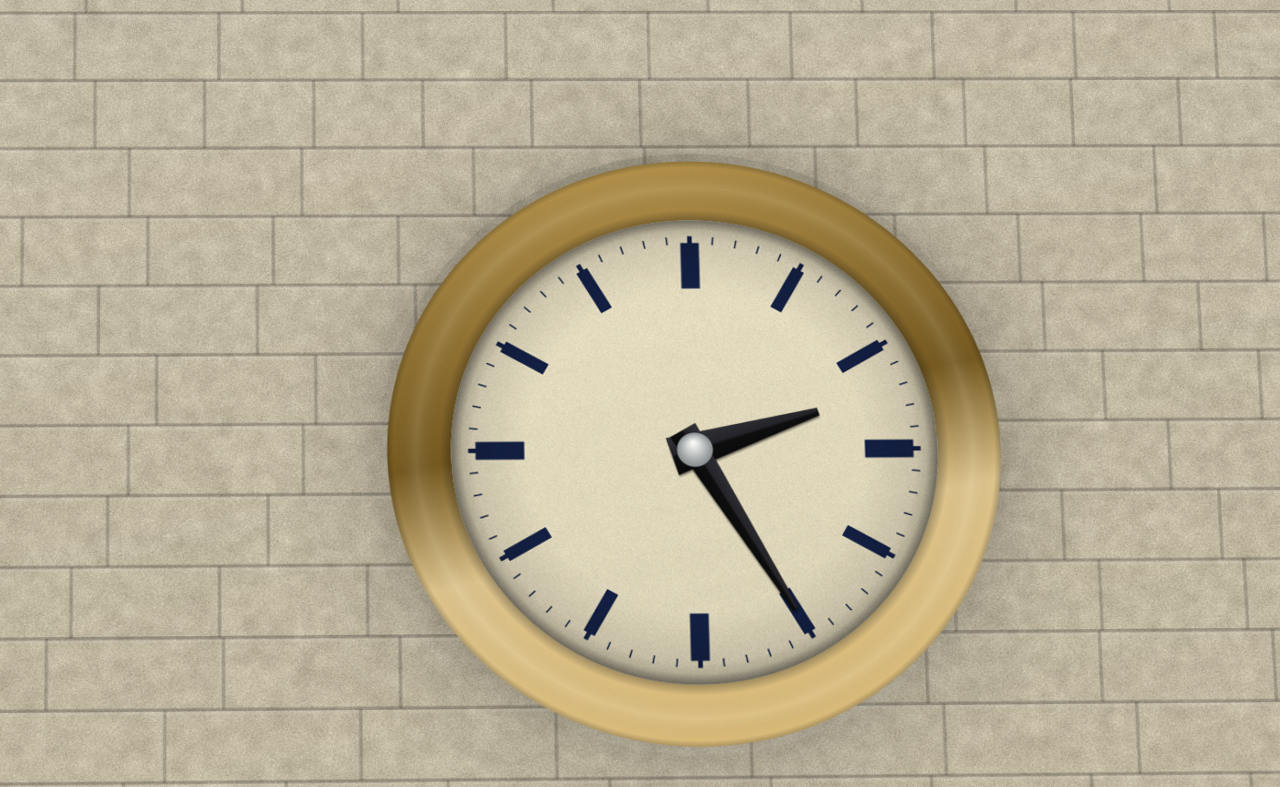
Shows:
2,25
